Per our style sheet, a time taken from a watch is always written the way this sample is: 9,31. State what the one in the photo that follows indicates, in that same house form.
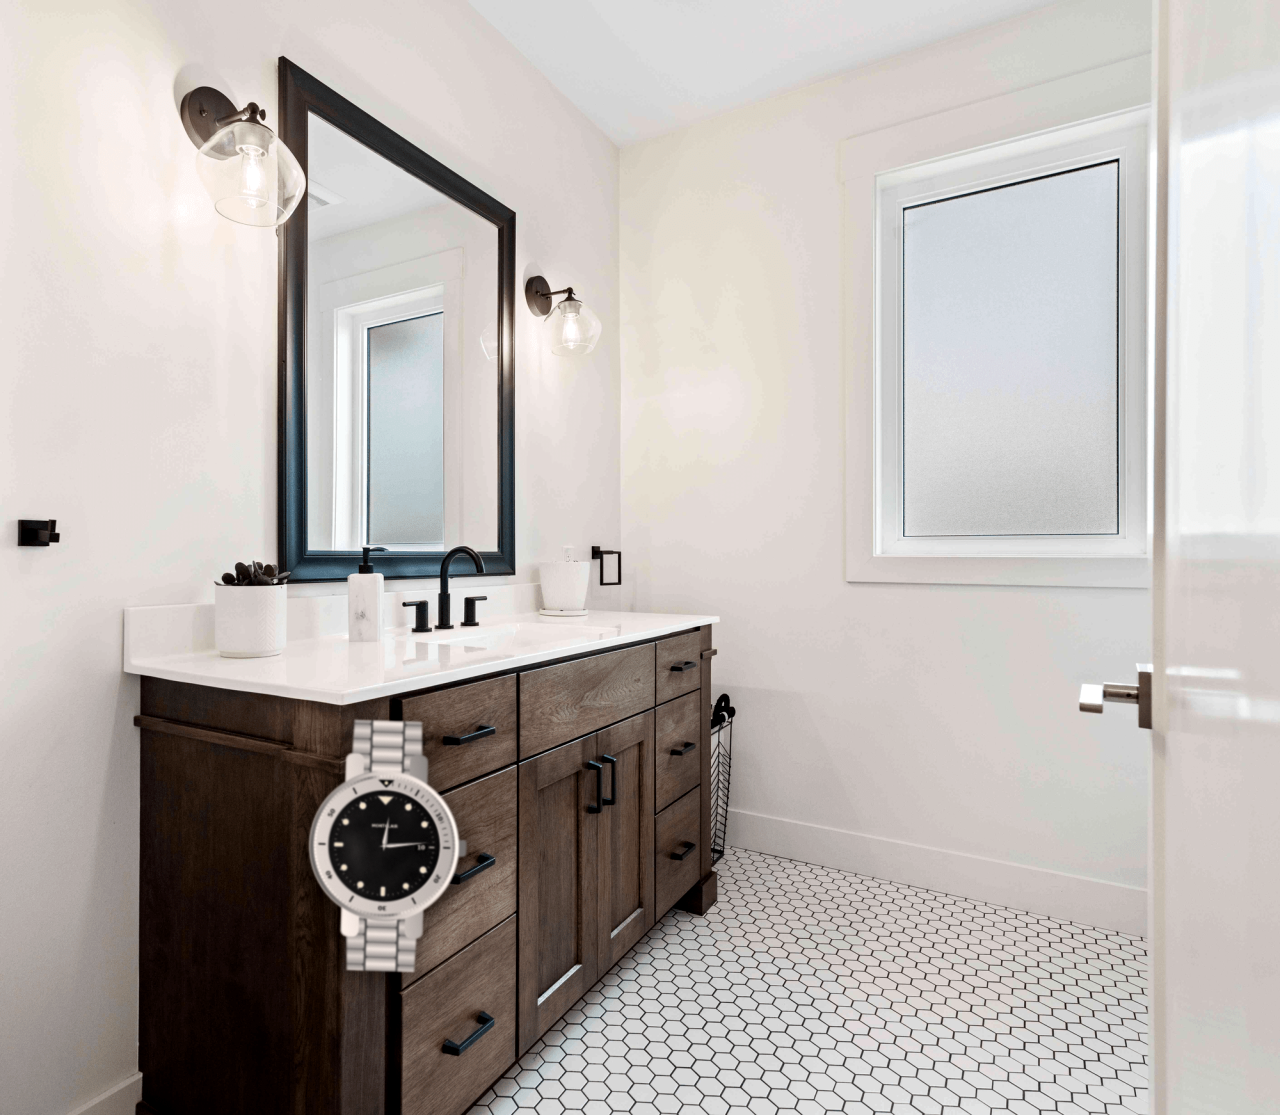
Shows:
12,14
